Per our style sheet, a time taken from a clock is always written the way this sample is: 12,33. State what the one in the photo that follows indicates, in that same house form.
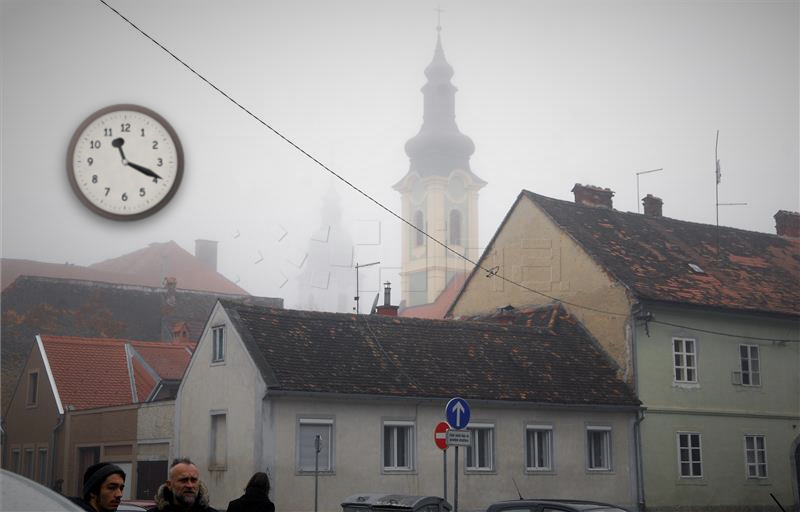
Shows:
11,19
